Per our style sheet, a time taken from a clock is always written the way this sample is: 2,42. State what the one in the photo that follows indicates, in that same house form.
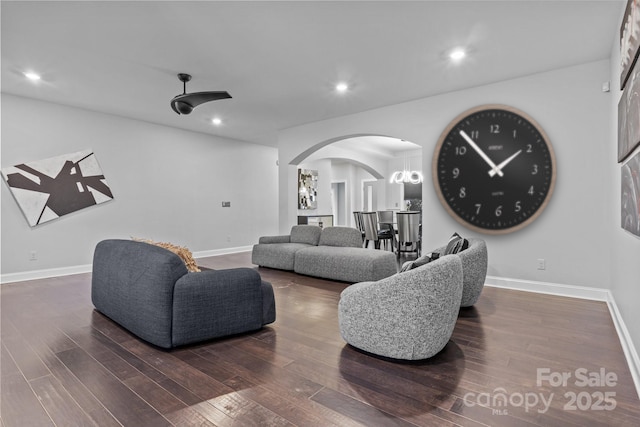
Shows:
1,53
